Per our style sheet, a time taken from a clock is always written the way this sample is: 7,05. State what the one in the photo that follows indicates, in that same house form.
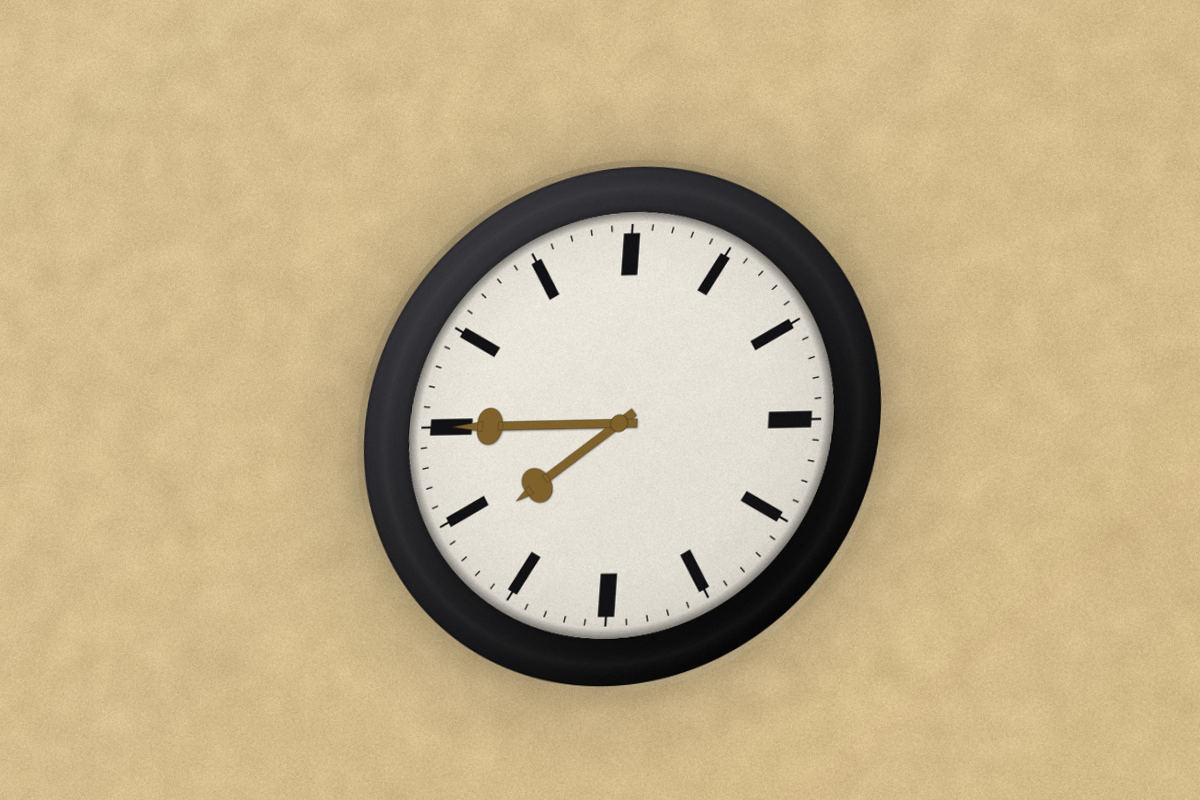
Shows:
7,45
